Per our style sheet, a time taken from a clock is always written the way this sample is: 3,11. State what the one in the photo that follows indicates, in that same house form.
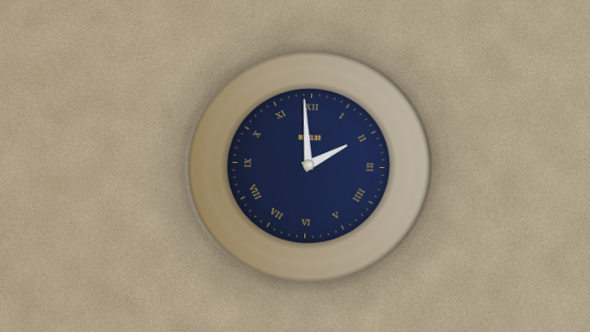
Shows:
1,59
